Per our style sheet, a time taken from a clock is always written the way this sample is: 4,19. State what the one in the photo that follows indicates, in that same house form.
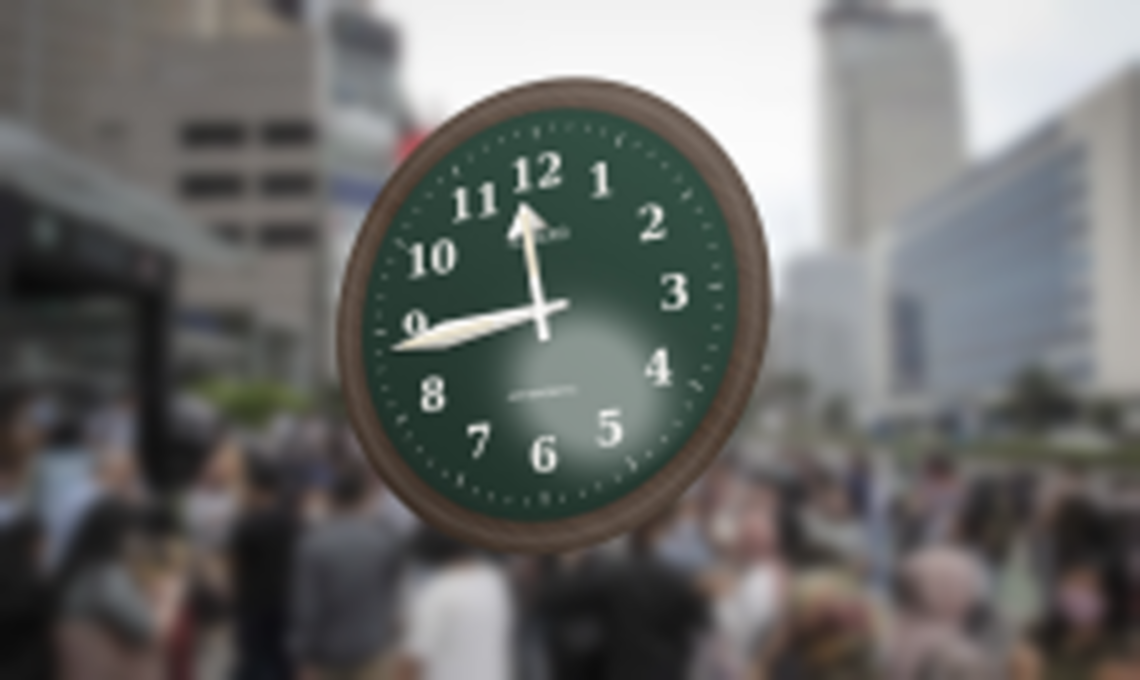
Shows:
11,44
